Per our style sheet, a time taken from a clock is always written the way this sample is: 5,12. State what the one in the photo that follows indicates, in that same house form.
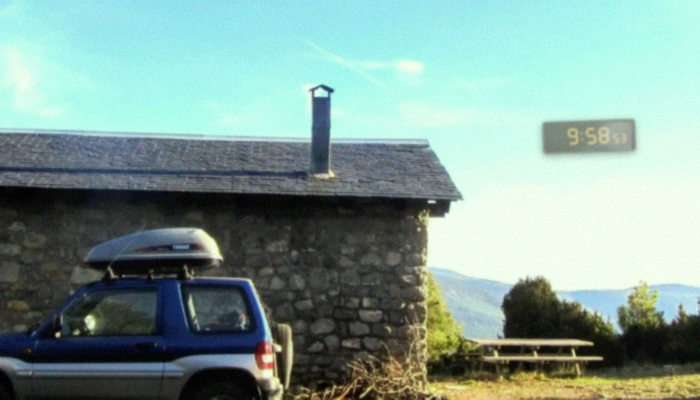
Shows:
9,58
